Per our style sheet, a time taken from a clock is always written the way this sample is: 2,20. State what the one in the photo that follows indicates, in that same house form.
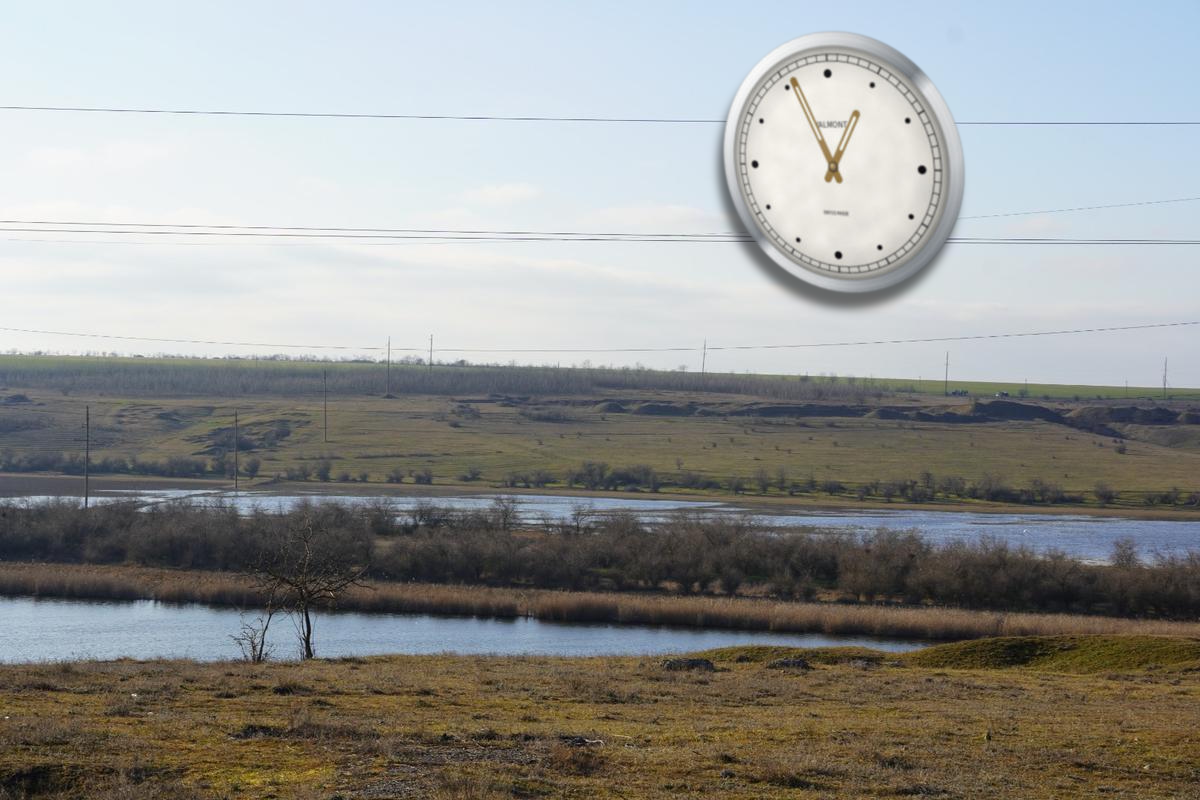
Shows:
12,56
